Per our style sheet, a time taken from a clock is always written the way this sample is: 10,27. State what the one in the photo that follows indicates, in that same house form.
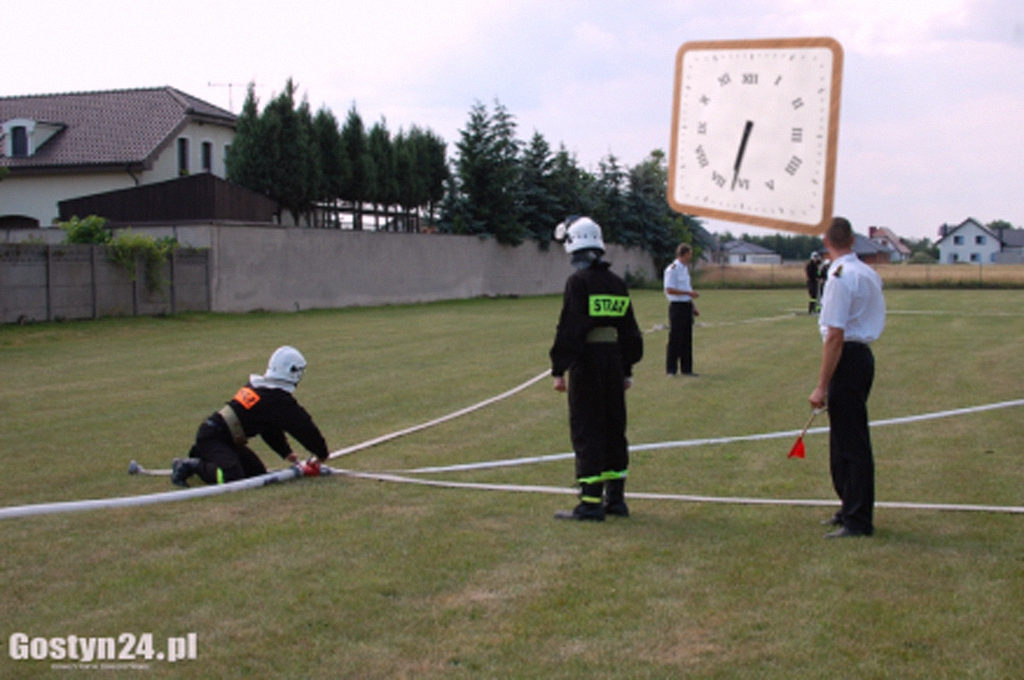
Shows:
6,32
